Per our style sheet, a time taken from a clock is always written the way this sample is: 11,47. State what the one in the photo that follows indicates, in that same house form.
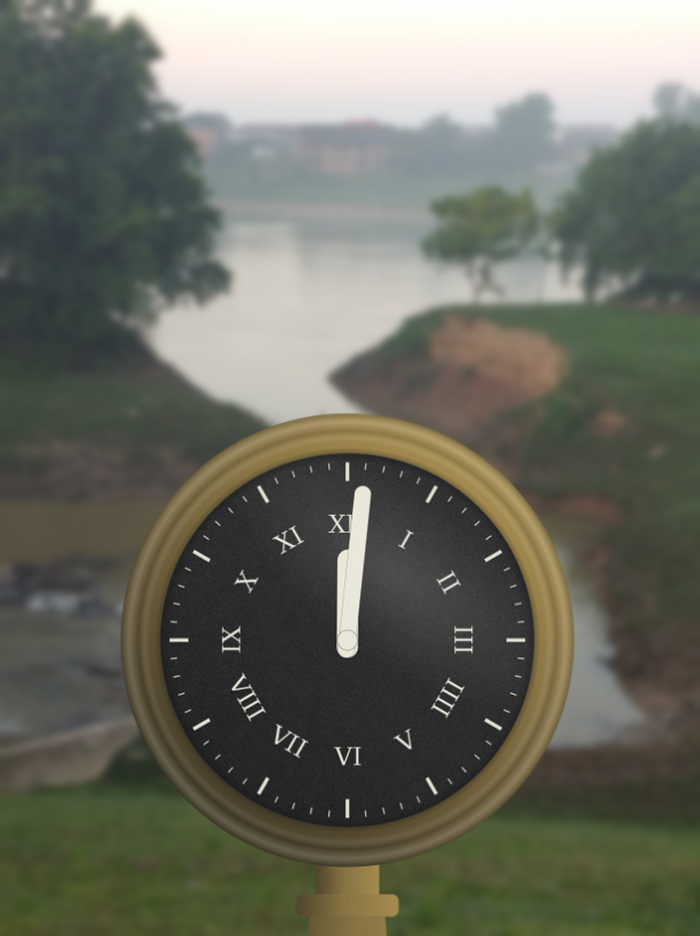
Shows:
12,01
